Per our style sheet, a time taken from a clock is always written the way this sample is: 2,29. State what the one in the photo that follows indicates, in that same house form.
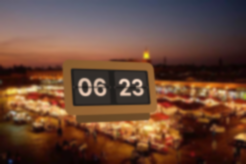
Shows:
6,23
